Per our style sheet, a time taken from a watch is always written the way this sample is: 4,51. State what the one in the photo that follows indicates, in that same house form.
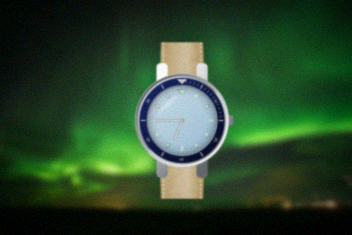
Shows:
6,45
